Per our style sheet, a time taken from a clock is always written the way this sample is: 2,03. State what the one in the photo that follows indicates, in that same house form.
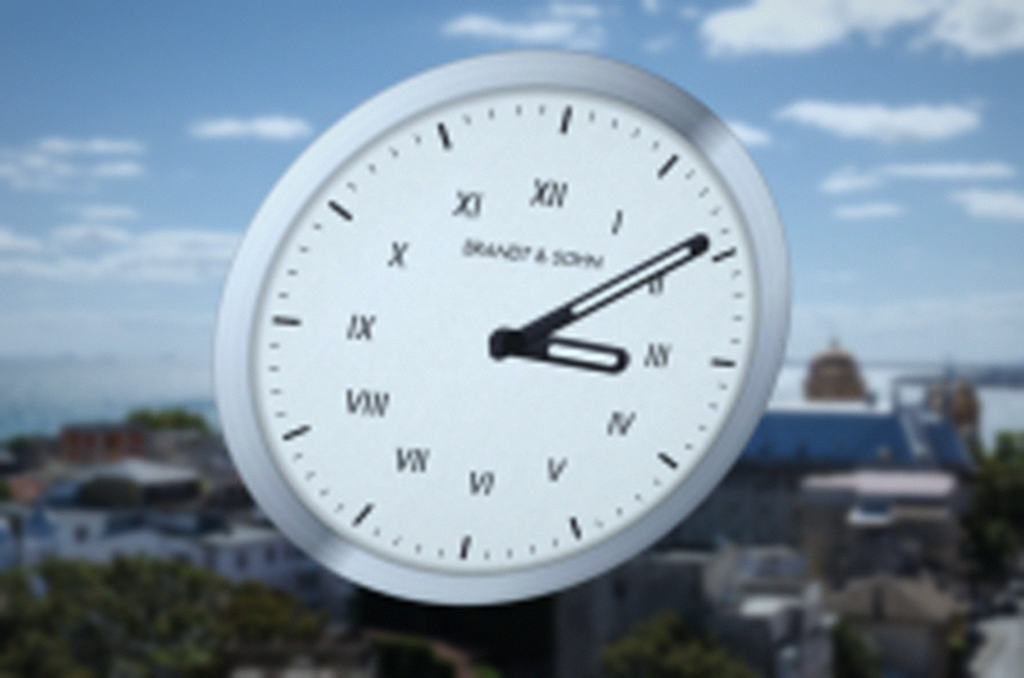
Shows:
3,09
